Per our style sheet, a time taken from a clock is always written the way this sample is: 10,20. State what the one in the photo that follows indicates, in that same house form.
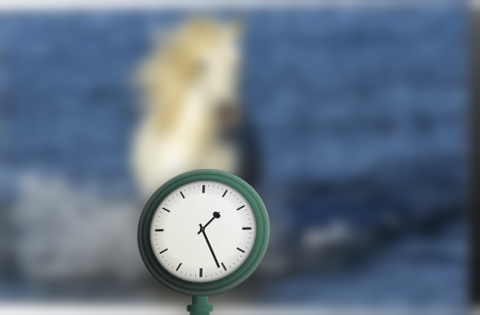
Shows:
1,26
